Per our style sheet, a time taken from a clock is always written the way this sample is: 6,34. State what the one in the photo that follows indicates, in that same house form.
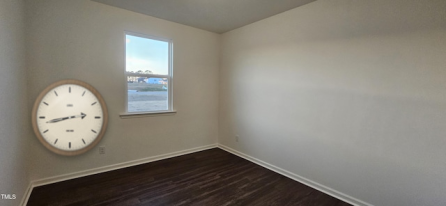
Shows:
2,43
